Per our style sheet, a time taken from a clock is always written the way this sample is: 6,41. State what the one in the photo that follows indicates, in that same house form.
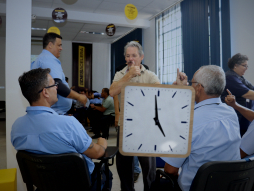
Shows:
4,59
